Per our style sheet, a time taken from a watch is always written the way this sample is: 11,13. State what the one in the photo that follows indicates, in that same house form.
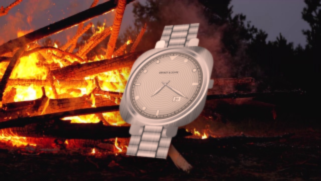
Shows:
7,20
